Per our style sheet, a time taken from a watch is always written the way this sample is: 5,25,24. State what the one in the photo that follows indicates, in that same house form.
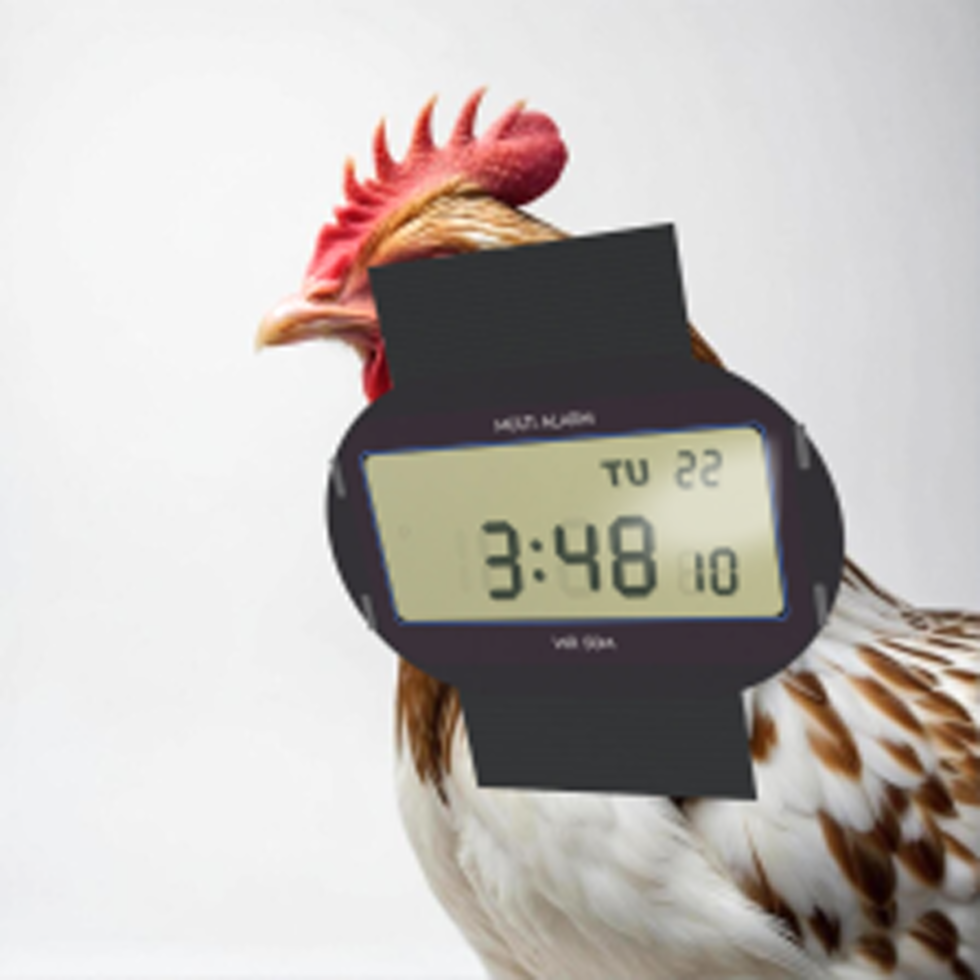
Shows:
3,48,10
